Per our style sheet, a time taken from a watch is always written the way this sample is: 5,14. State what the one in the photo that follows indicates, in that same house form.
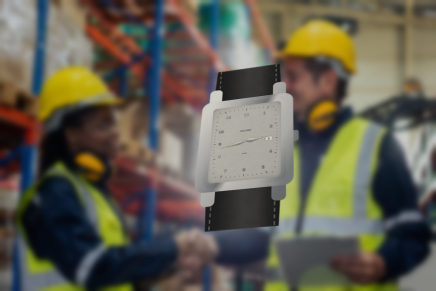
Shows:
2,43
